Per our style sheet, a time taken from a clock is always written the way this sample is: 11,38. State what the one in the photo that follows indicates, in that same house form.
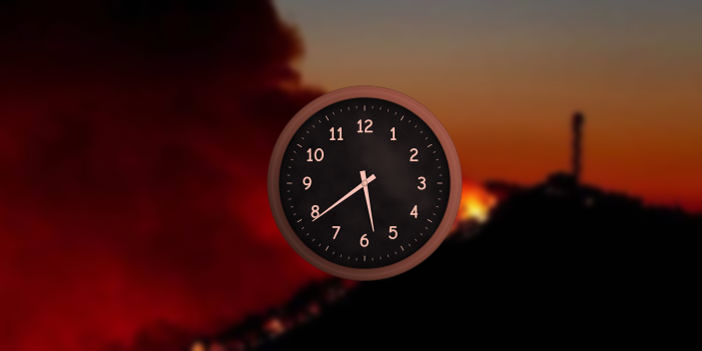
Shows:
5,39
